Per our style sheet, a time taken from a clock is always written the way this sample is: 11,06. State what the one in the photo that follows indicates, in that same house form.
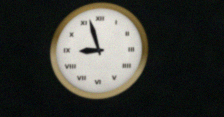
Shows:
8,57
